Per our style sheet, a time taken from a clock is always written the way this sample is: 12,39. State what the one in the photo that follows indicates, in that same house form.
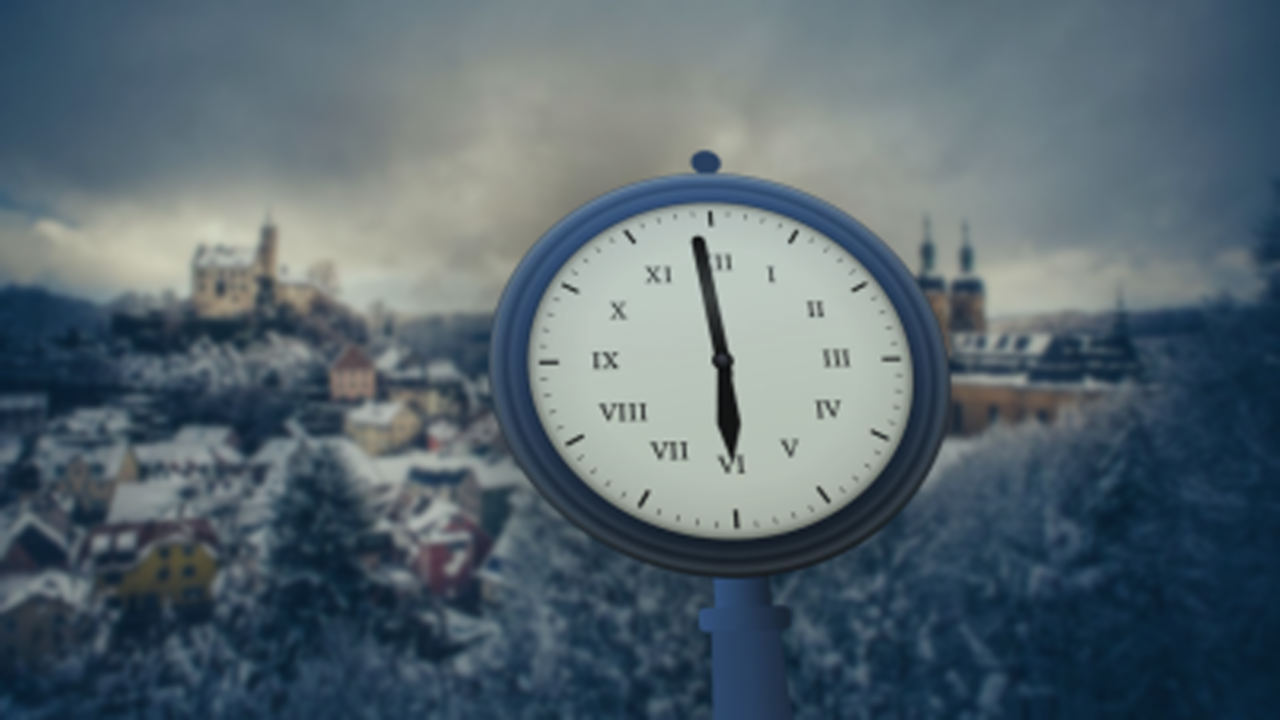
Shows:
5,59
